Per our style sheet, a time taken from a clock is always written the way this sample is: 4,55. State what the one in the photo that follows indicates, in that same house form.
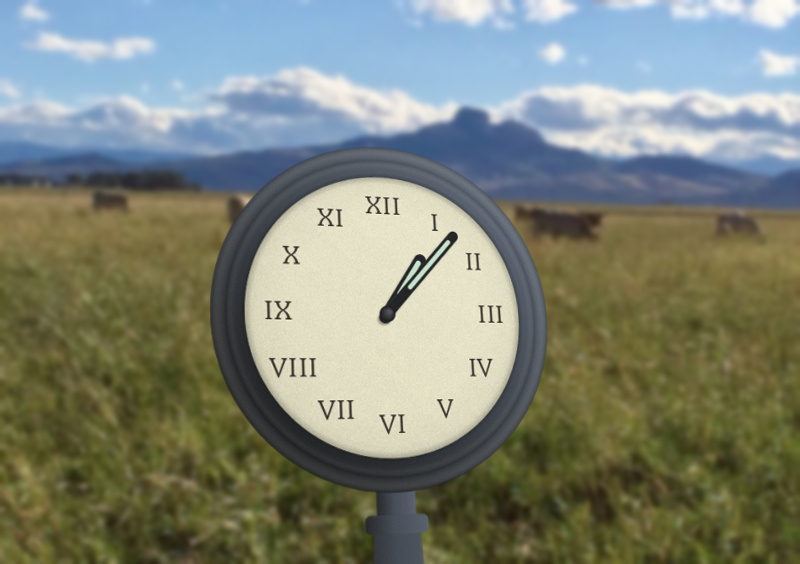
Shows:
1,07
